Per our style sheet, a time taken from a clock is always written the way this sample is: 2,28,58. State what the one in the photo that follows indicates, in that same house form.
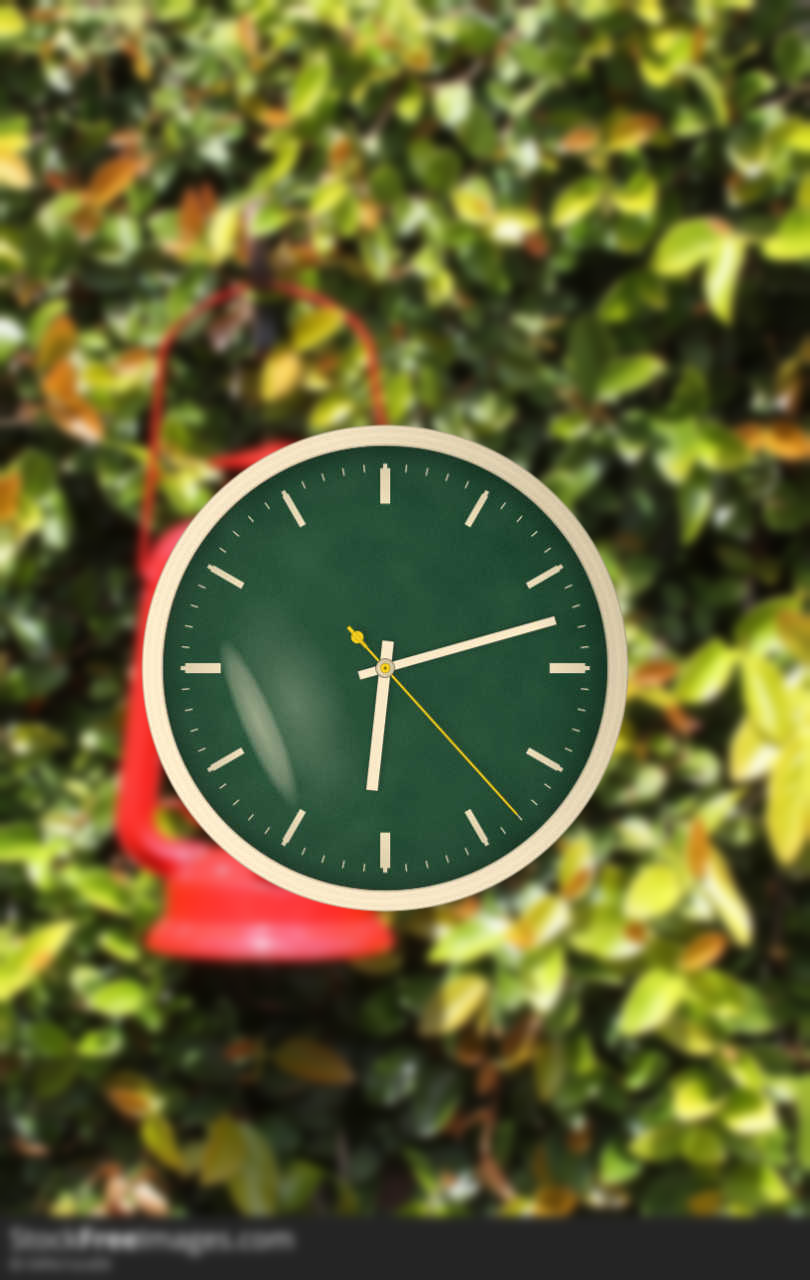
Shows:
6,12,23
